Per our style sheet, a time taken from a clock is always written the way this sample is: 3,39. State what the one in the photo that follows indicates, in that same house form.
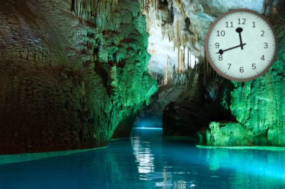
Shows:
11,42
